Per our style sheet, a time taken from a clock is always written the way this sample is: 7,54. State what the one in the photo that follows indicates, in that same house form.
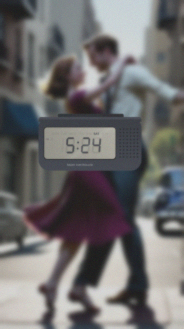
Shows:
5,24
